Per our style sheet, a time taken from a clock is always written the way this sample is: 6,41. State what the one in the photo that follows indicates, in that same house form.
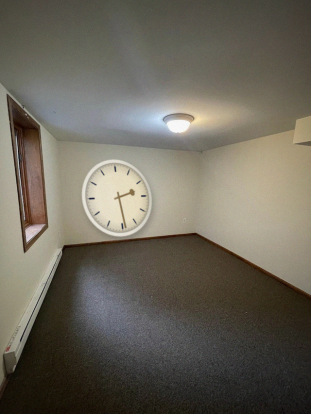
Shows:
2,29
